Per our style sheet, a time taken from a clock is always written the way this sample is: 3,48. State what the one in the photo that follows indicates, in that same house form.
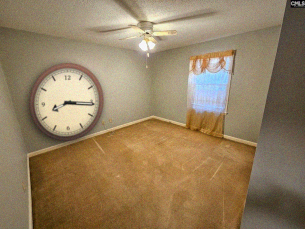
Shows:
8,16
